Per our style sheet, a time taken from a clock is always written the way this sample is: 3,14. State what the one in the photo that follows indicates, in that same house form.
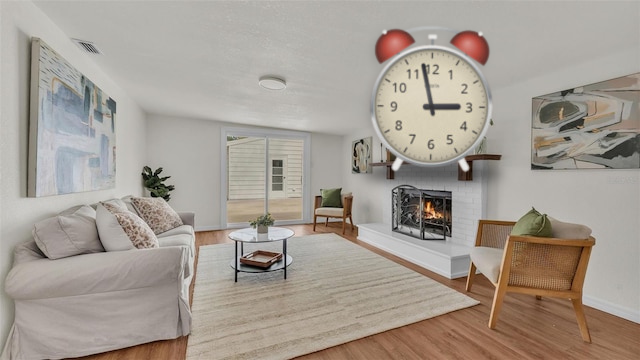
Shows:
2,58
